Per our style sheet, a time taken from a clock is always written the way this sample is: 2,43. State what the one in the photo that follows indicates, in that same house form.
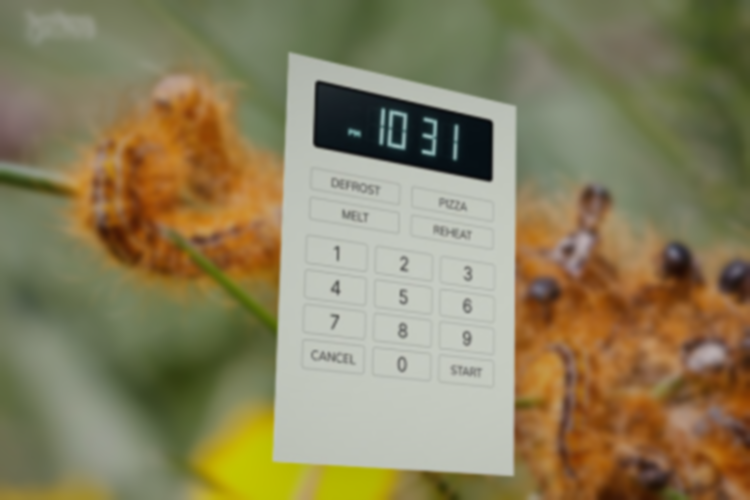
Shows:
10,31
